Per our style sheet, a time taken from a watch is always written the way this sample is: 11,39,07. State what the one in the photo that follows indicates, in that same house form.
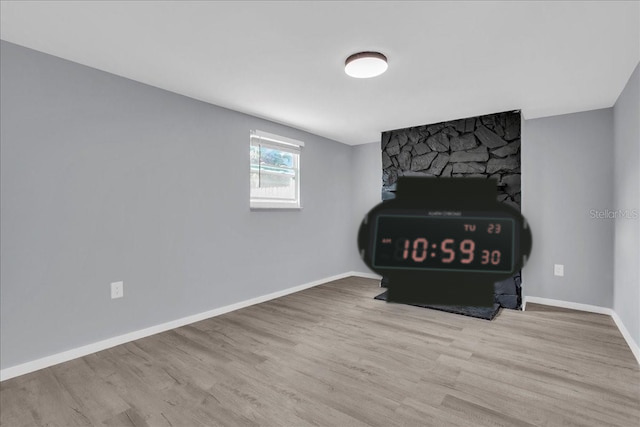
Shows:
10,59,30
